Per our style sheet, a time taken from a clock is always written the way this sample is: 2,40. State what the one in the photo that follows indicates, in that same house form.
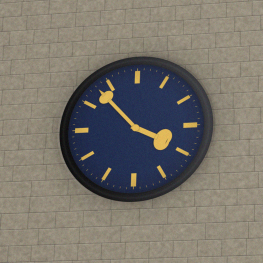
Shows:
3,53
